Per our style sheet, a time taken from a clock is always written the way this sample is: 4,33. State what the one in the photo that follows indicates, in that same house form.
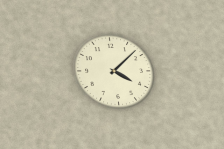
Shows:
4,08
